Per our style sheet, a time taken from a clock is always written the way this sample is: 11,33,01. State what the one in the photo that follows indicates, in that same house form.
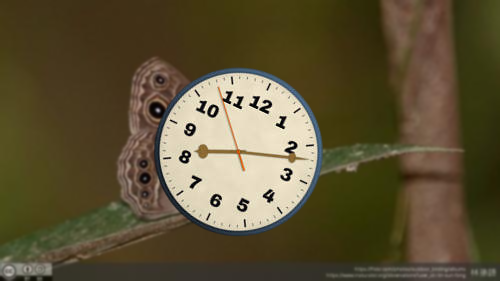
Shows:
8,11,53
